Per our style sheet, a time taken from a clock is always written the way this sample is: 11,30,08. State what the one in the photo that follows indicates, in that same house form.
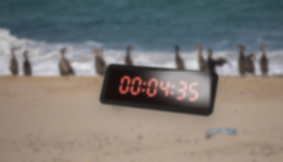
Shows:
0,04,35
